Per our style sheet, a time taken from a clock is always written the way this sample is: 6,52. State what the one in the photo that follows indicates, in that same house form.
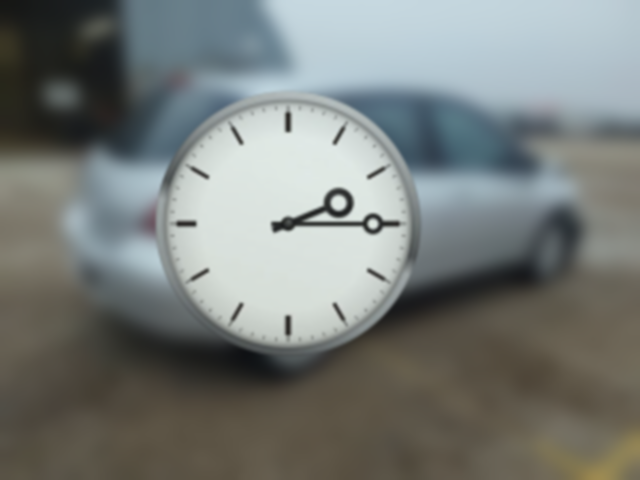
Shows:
2,15
